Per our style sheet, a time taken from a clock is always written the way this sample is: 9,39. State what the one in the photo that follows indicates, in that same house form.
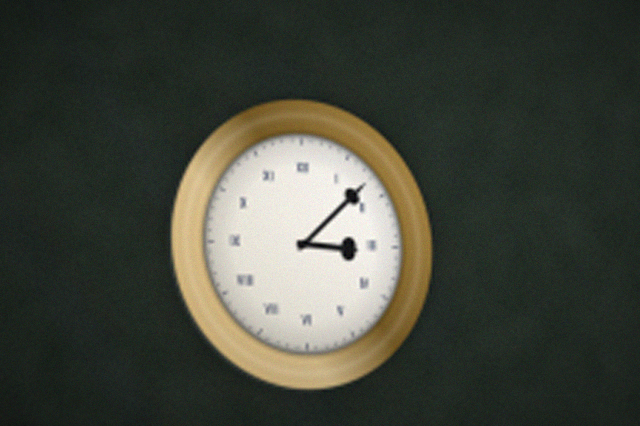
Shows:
3,08
